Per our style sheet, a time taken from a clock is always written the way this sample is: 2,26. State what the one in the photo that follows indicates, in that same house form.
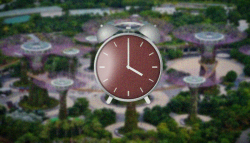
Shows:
4,00
